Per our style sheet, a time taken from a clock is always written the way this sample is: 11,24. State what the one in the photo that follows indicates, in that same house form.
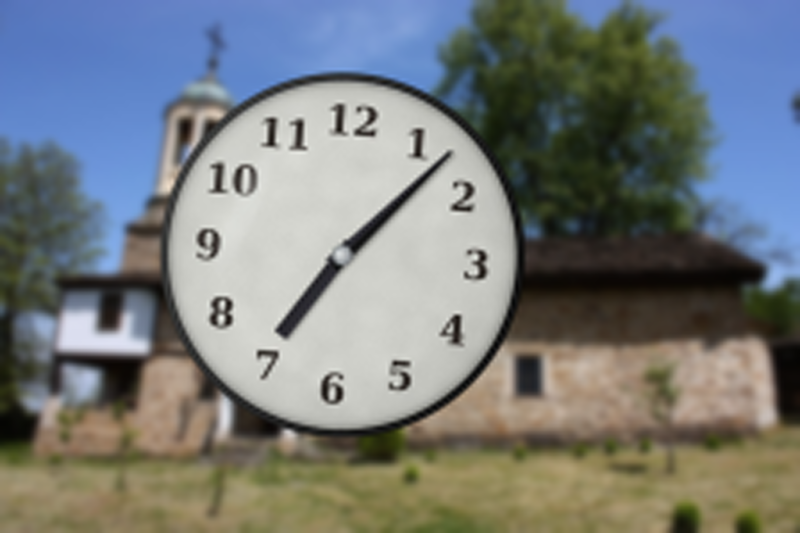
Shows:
7,07
